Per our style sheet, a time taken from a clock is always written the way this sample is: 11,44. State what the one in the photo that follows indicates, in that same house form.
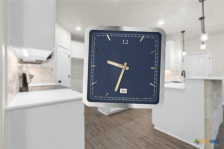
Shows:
9,33
